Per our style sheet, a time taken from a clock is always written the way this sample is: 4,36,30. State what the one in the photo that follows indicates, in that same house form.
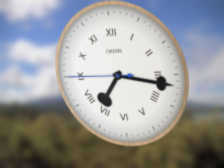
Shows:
7,16,45
